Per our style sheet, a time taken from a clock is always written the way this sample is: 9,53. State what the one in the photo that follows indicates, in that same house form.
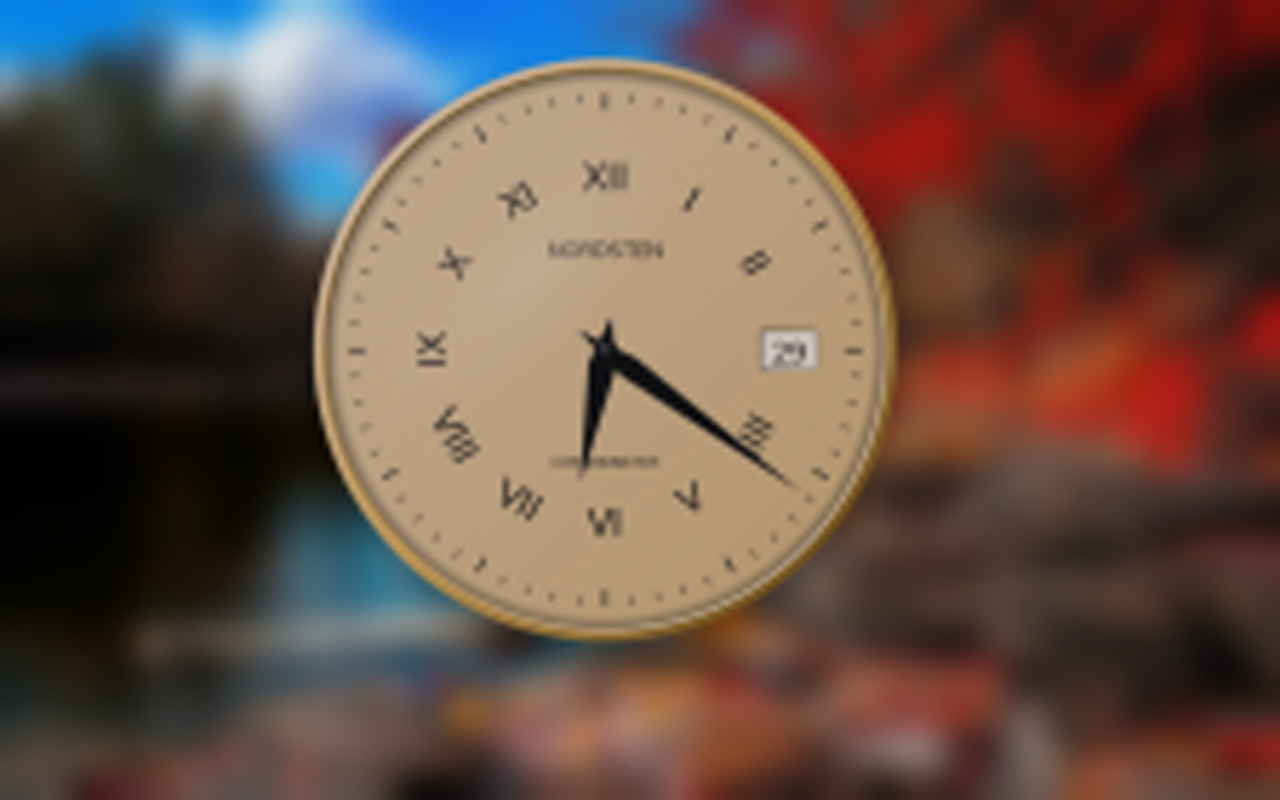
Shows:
6,21
